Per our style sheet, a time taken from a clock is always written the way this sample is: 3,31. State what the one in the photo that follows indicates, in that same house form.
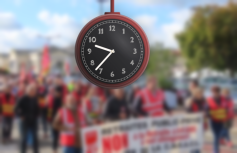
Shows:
9,37
